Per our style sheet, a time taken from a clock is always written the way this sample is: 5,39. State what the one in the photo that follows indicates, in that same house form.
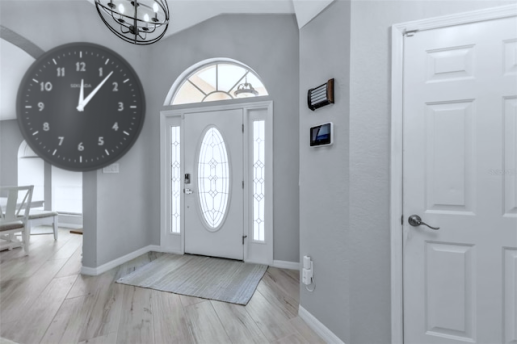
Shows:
12,07
